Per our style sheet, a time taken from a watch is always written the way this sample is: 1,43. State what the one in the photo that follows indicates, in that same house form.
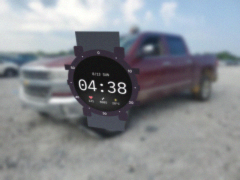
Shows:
4,38
